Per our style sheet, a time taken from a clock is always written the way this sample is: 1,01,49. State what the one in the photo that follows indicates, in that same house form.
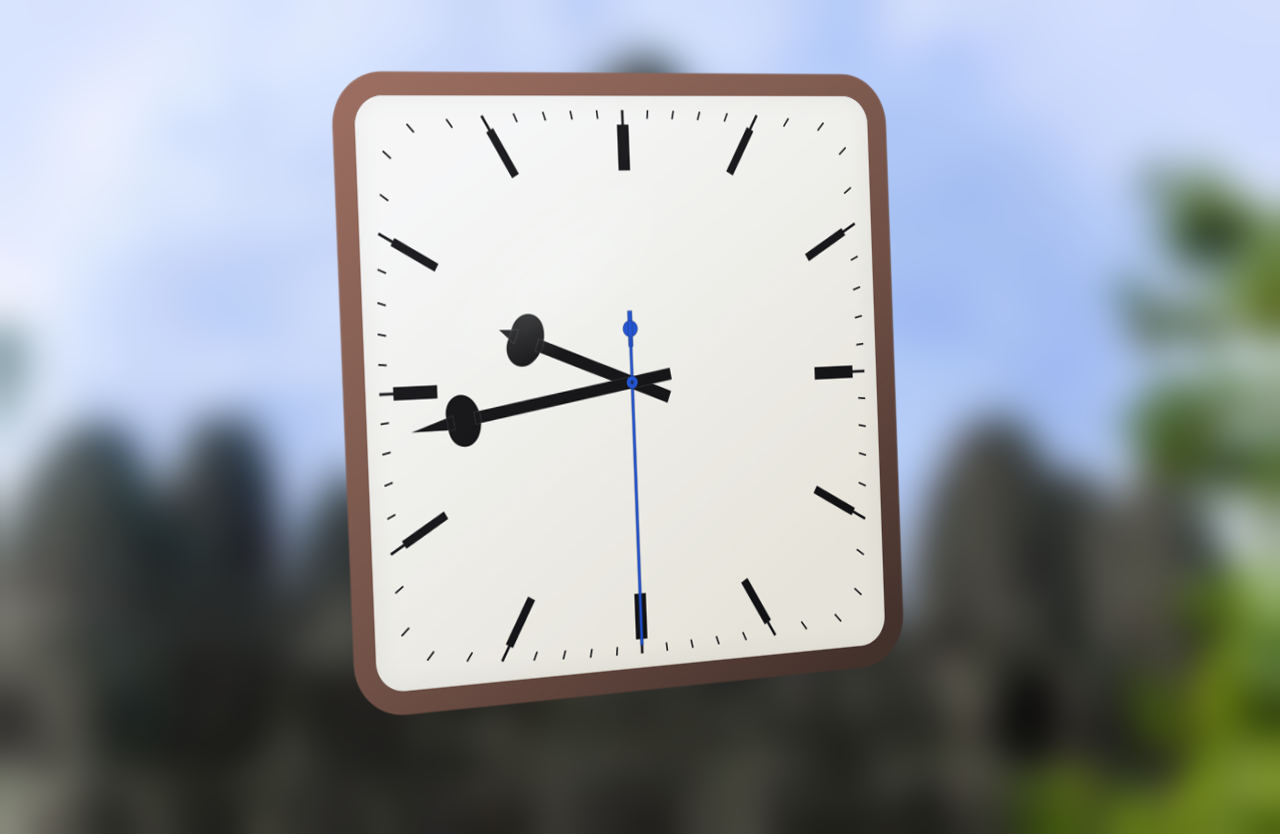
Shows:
9,43,30
